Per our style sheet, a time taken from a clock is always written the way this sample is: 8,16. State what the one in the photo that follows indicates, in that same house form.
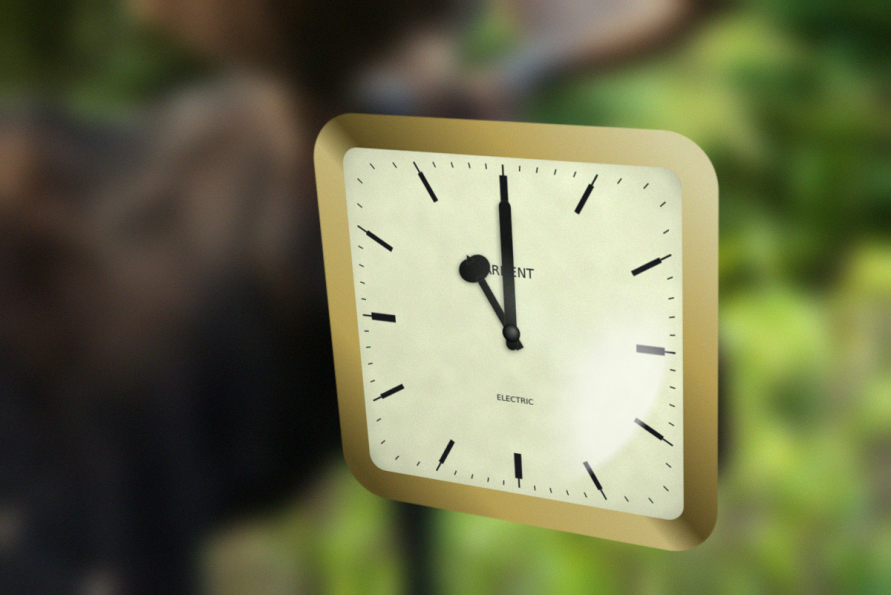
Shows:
11,00
